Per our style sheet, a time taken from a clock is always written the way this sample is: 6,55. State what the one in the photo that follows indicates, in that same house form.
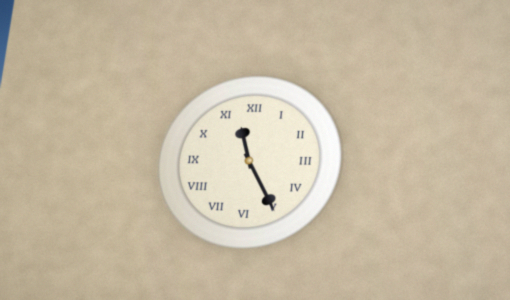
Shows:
11,25
